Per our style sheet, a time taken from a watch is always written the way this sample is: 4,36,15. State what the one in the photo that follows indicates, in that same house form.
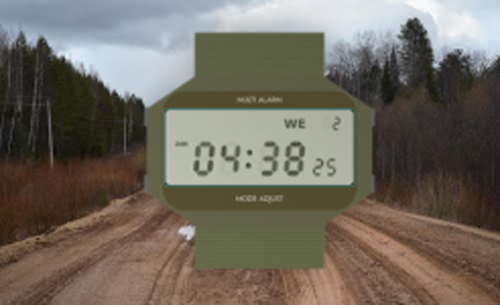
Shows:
4,38,25
